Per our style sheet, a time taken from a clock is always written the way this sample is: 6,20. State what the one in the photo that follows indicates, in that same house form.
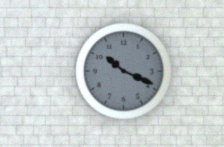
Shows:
10,19
